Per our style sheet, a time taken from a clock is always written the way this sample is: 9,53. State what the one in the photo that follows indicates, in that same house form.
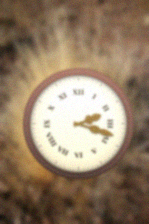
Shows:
2,18
